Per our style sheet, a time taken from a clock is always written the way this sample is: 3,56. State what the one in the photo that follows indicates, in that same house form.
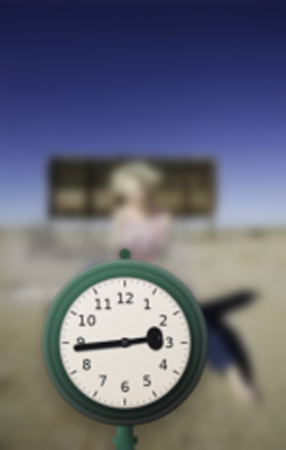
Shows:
2,44
